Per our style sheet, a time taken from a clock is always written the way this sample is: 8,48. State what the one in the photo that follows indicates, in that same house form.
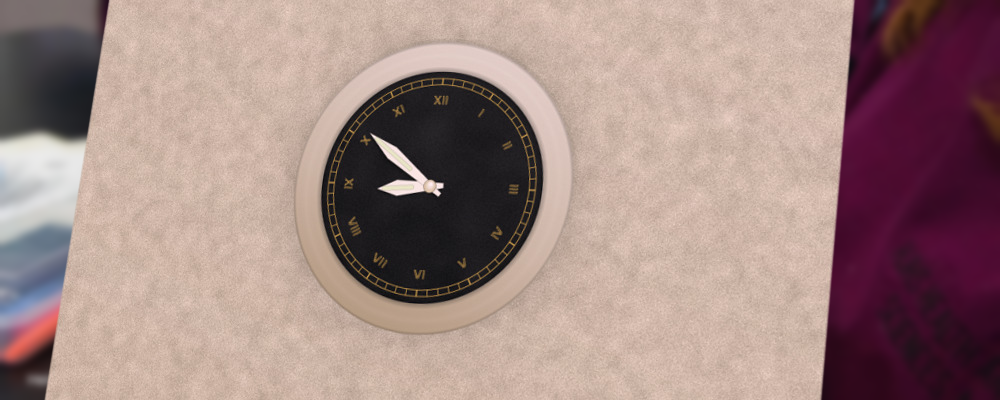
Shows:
8,51
